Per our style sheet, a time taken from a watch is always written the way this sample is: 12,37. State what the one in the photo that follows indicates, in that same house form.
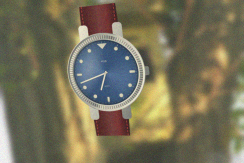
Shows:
6,42
